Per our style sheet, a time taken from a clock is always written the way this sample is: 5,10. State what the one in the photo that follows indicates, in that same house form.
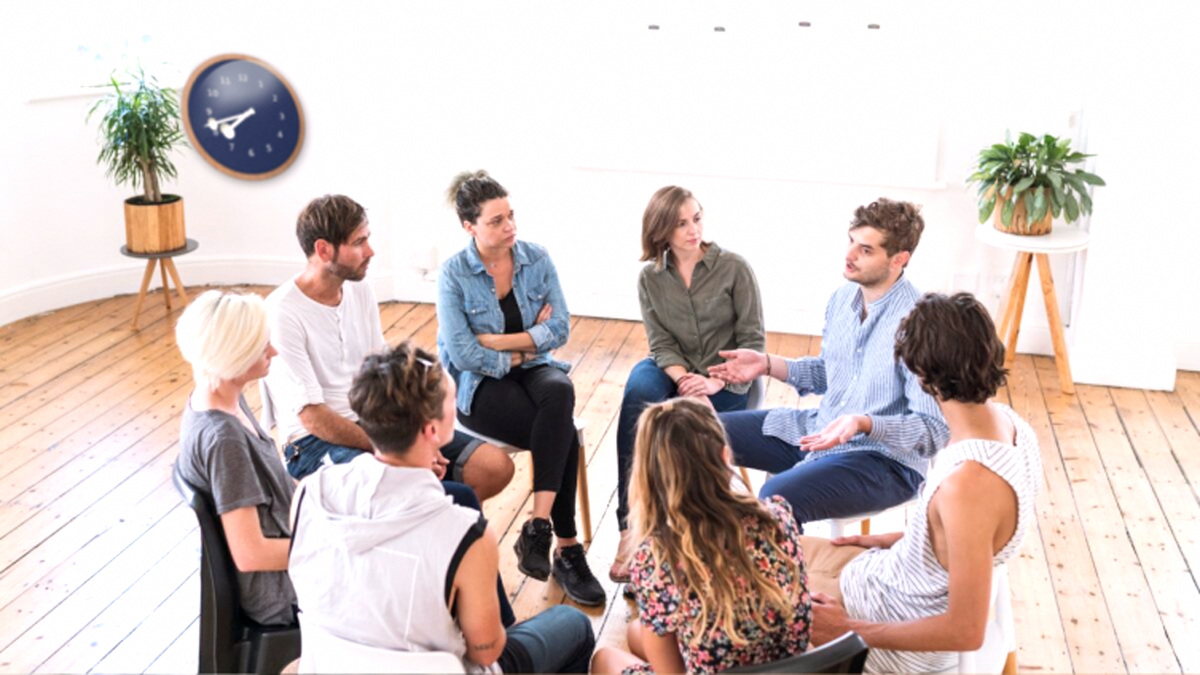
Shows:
7,42
